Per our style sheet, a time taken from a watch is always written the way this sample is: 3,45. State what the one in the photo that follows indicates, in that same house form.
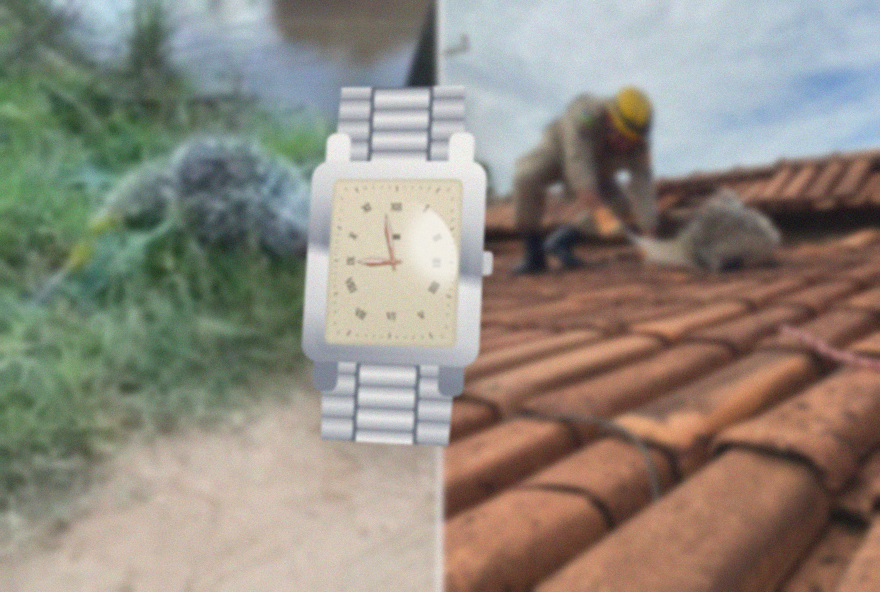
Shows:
8,58
